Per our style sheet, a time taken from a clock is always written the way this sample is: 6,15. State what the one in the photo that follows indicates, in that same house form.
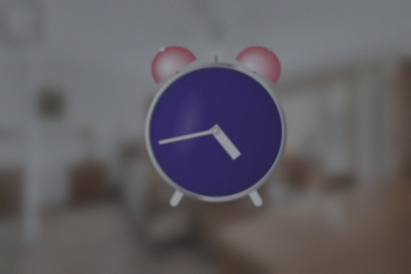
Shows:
4,43
